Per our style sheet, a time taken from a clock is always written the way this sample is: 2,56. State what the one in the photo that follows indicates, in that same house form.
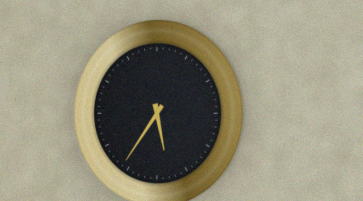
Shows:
5,36
